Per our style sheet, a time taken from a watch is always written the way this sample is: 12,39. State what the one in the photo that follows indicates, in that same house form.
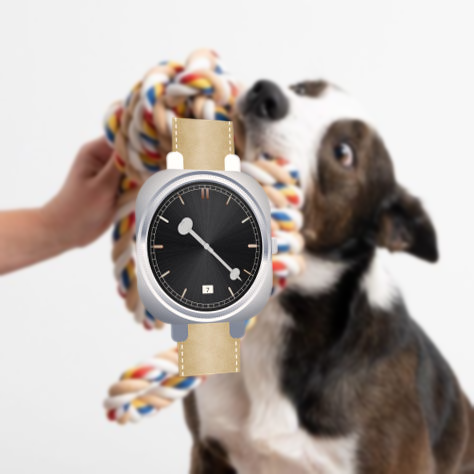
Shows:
10,22
